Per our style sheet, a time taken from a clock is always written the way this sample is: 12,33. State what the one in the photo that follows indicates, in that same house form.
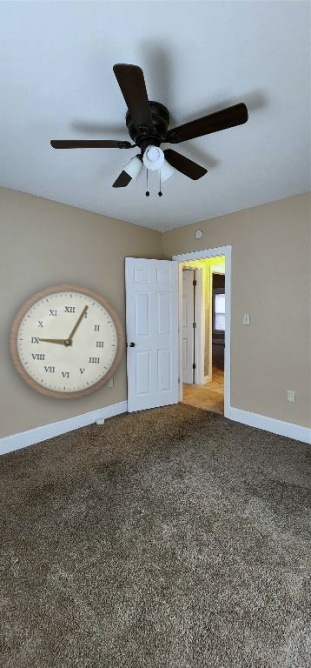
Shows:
9,04
